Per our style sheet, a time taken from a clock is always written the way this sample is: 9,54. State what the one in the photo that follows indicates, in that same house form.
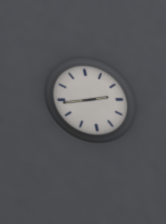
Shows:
2,44
